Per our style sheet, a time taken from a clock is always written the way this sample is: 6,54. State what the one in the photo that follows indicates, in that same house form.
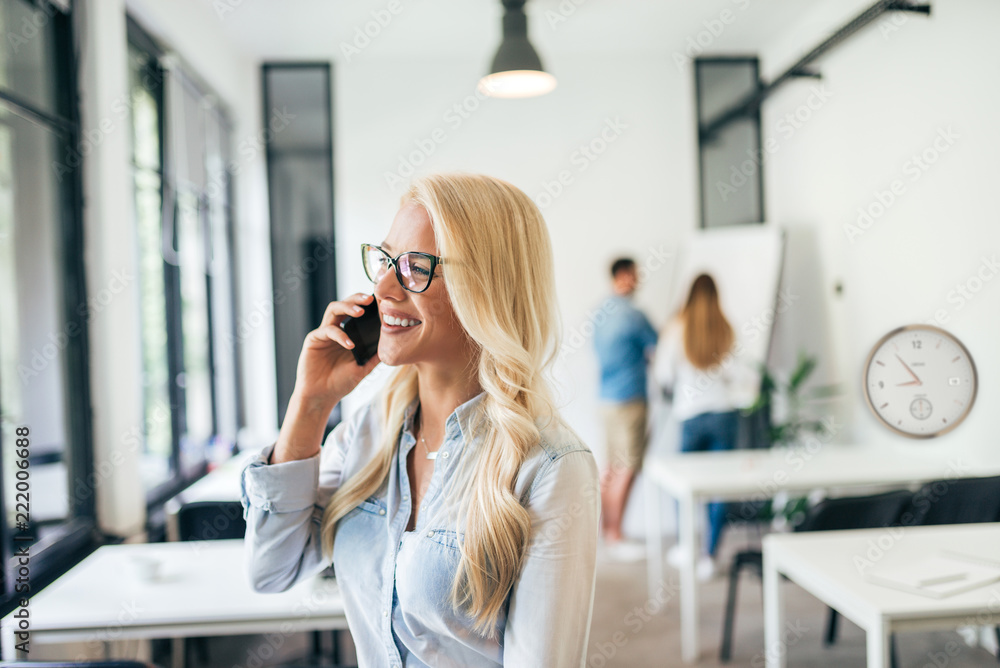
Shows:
8,54
